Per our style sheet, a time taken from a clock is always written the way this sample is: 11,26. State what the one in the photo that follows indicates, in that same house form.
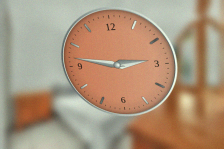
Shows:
2,47
